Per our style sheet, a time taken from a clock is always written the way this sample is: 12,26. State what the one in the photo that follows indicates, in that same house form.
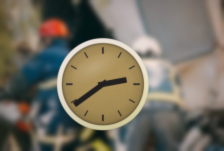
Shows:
2,39
